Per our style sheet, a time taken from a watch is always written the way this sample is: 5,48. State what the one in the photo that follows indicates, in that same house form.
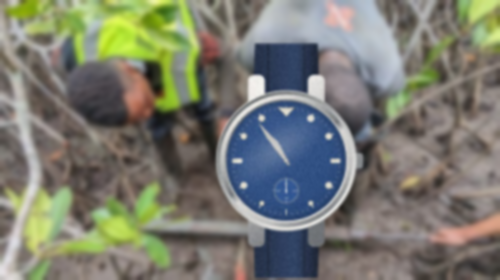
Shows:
10,54
